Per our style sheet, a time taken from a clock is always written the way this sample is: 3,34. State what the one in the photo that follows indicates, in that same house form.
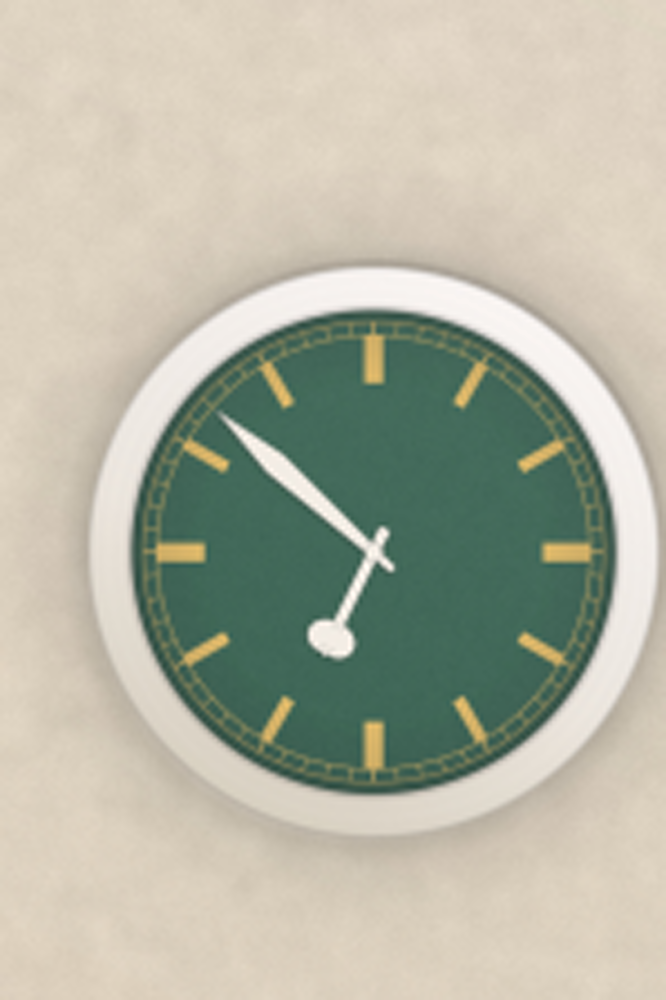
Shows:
6,52
